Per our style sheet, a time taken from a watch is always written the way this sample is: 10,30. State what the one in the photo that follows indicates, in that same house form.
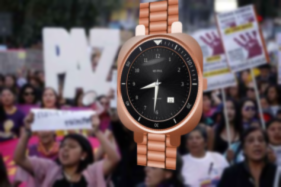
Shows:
8,31
